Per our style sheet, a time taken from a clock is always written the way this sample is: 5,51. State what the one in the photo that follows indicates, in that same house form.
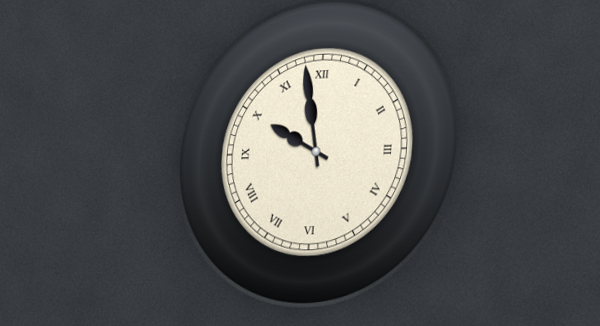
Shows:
9,58
